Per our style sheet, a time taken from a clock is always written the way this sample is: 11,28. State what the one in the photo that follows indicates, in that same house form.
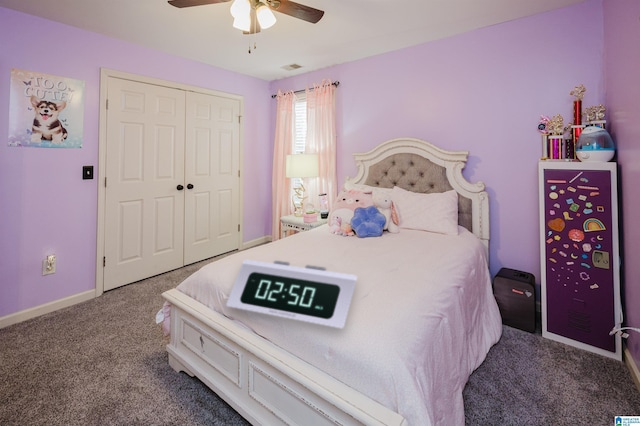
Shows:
2,50
